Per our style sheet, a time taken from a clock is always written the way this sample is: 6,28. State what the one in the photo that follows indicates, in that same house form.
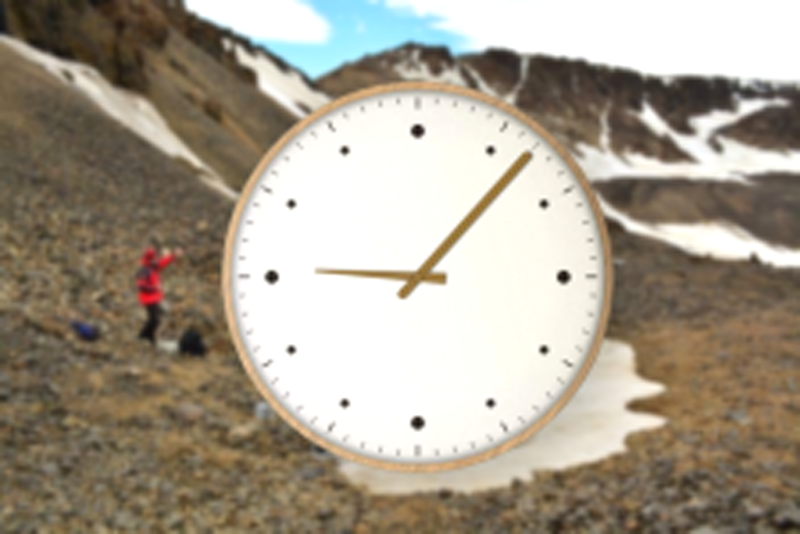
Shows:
9,07
